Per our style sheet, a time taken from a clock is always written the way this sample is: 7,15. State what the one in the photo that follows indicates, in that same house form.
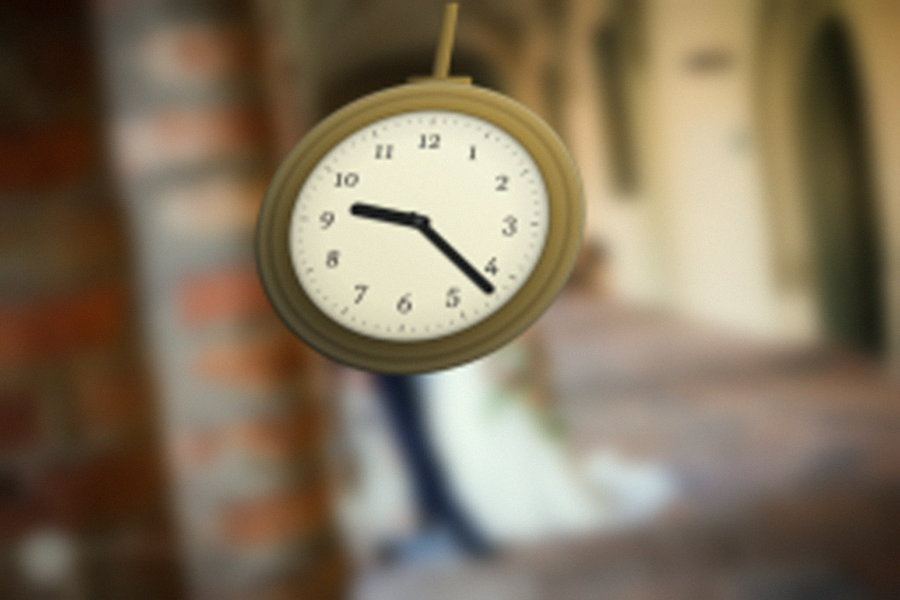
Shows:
9,22
